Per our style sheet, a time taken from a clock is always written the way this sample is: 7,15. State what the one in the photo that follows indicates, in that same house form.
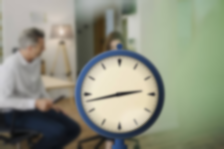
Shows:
2,43
